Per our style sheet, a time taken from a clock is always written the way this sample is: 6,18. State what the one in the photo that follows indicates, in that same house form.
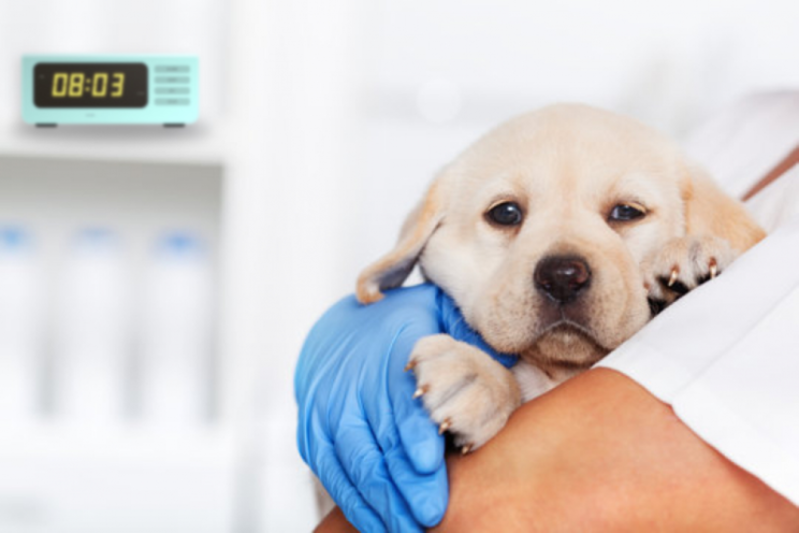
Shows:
8,03
